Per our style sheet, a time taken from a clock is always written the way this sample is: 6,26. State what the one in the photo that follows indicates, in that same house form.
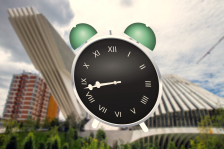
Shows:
8,43
